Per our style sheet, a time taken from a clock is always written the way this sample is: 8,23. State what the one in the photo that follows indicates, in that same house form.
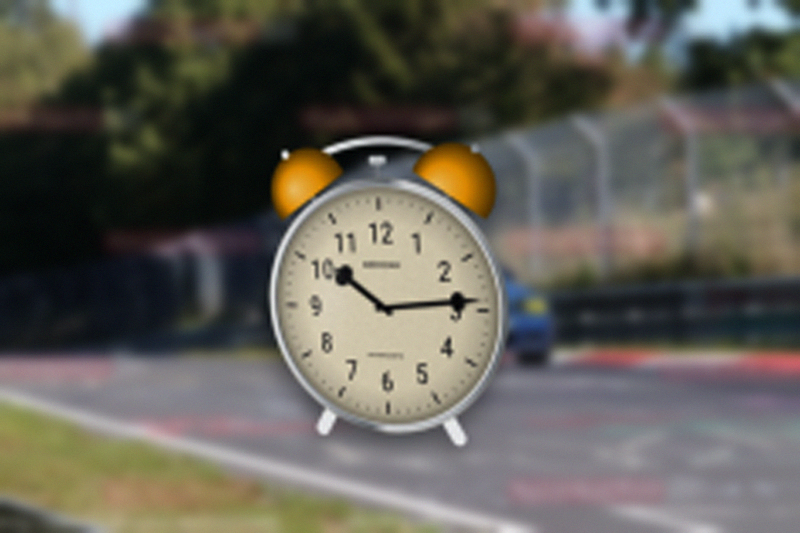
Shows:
10,14
